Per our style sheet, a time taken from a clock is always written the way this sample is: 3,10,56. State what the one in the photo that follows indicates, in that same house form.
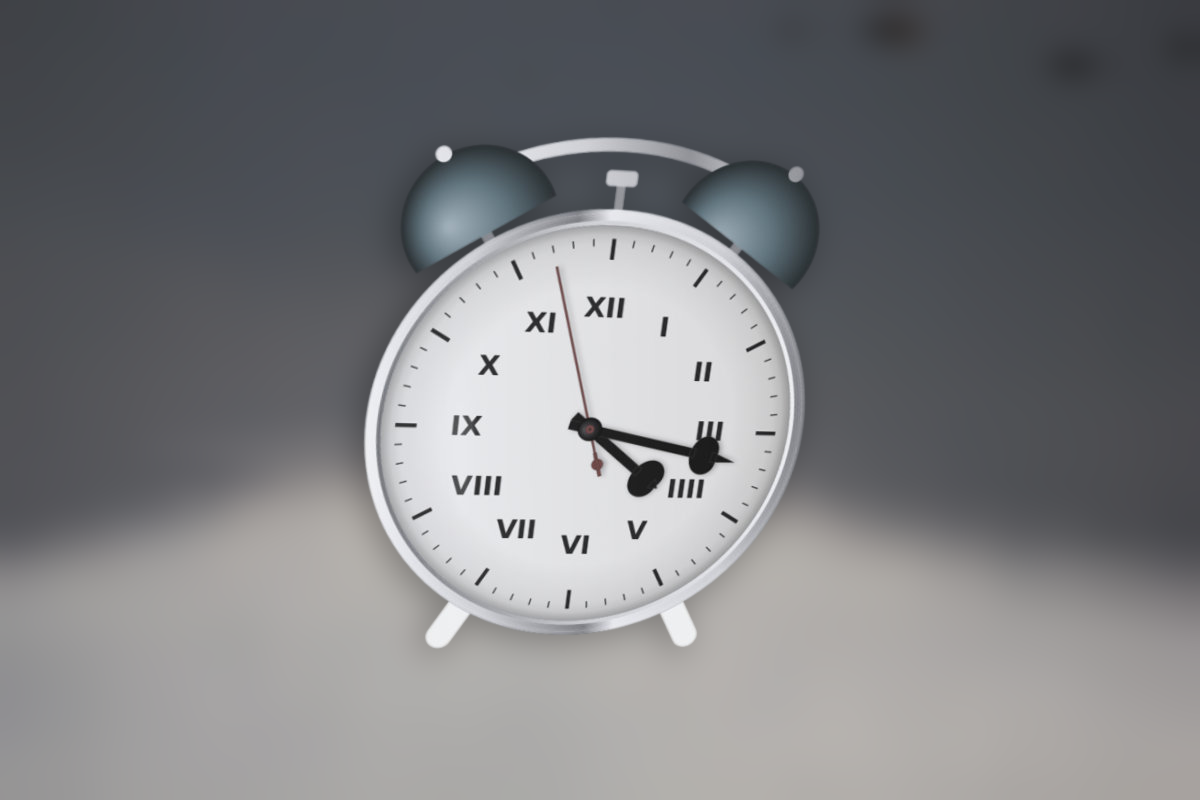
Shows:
4,16,57
